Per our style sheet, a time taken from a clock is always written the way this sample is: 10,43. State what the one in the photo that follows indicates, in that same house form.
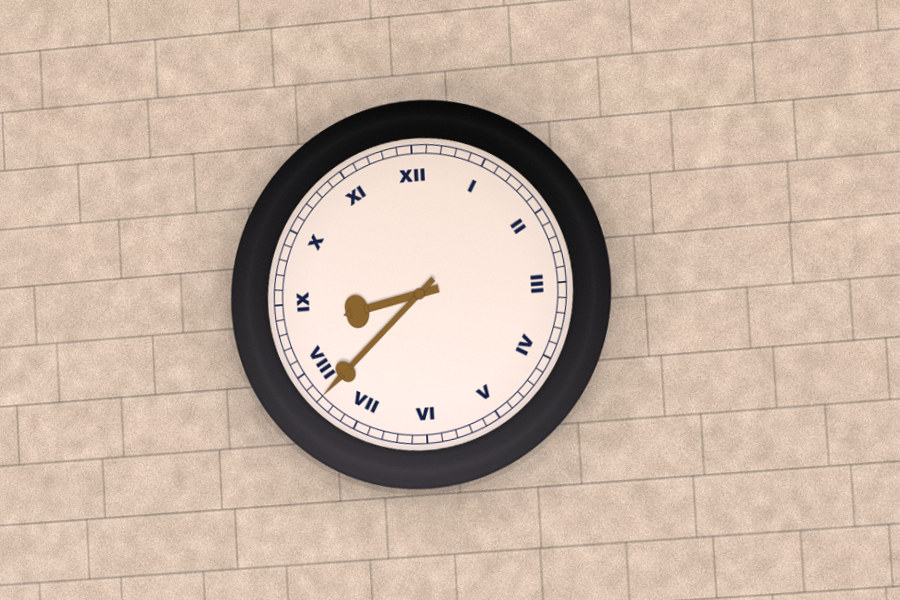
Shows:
8,38
